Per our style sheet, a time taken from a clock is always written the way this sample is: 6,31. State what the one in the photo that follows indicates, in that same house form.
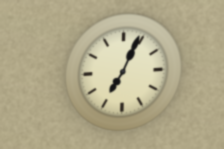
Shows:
7,04
